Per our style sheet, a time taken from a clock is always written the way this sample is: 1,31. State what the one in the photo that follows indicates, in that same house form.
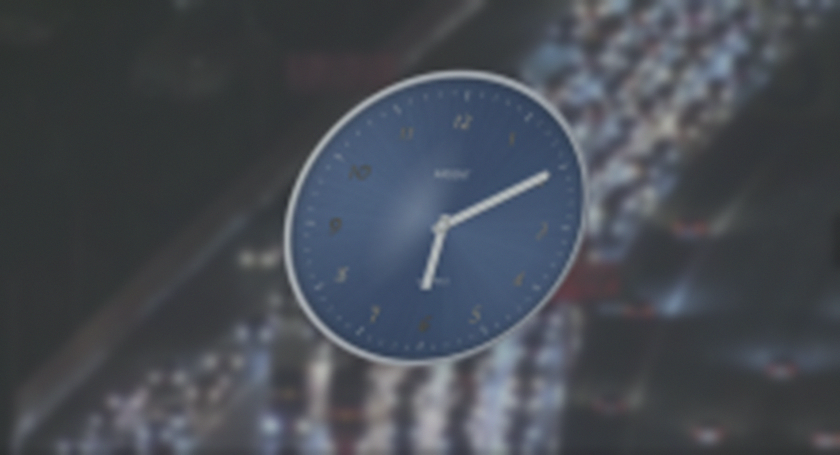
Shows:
6,10
